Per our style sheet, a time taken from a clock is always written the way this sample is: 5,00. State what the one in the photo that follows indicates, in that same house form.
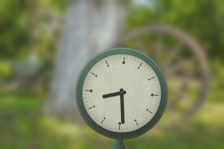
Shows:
8,29
